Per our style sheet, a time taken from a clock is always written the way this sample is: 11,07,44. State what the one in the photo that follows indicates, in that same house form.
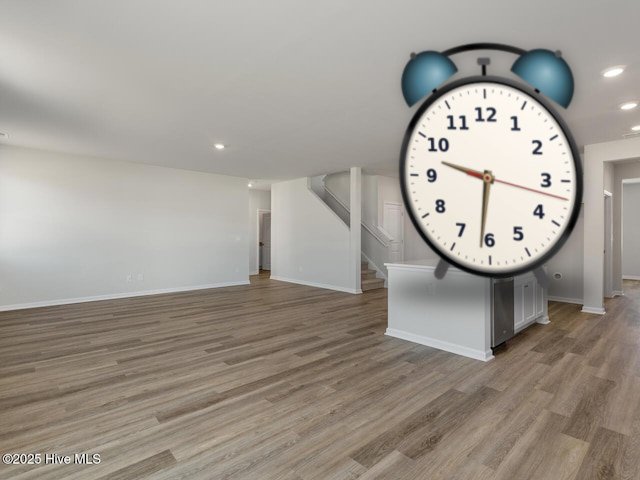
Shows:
9,31,17
